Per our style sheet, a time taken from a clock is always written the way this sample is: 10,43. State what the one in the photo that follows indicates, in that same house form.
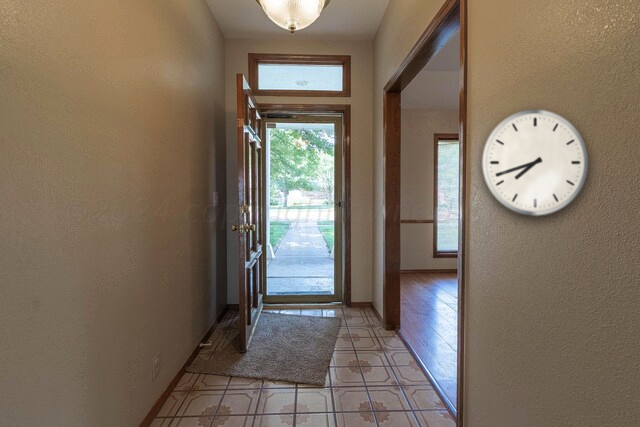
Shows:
7,42
